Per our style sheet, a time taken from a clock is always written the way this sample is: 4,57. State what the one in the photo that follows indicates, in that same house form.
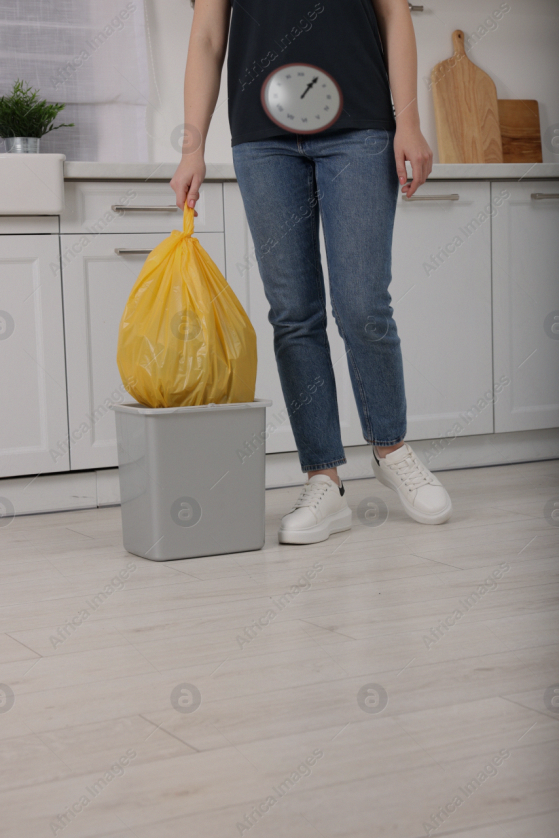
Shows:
1,06
